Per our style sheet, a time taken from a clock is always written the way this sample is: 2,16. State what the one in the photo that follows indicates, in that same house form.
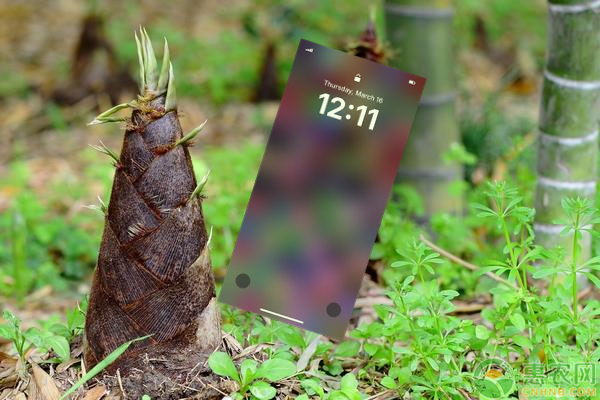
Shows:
12,11
